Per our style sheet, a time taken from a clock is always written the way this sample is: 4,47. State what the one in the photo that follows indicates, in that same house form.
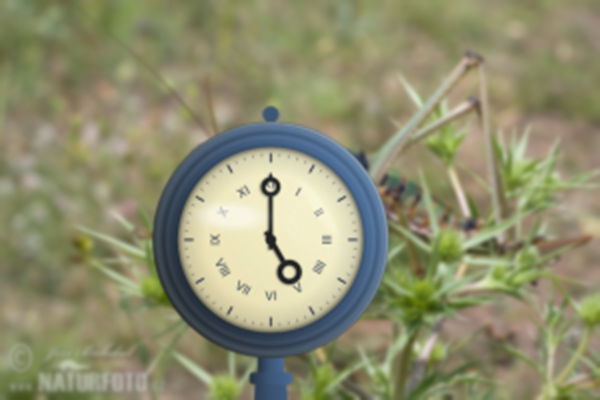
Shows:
5,00
